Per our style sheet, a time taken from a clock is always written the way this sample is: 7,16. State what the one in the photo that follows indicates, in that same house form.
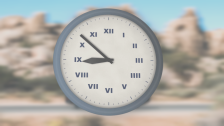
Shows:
8,52
